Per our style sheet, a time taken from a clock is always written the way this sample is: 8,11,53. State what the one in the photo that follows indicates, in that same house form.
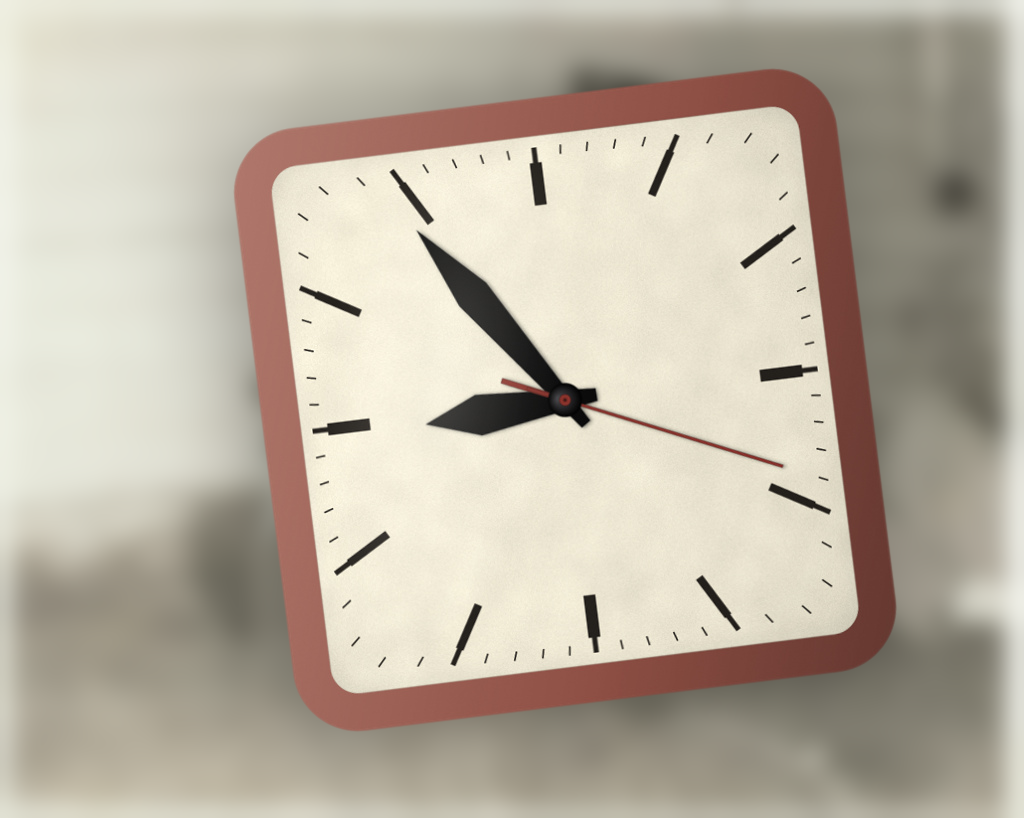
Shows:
8,54,19
